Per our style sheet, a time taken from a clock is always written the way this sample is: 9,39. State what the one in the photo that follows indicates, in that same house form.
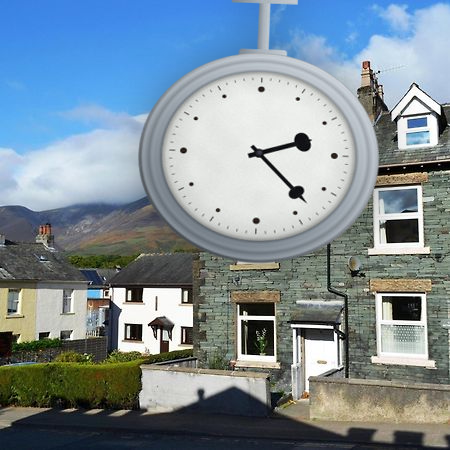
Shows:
2,23
